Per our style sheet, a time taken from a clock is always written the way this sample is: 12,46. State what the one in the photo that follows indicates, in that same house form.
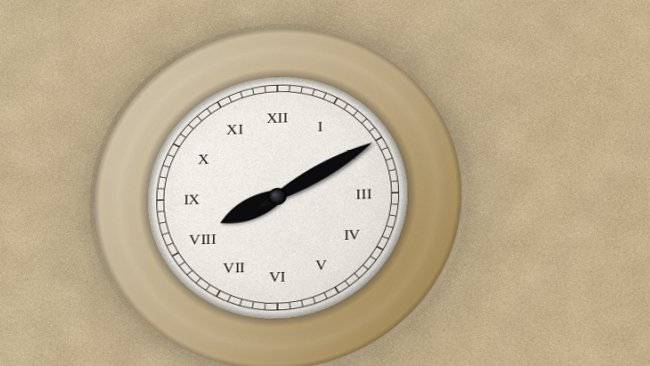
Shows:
8,10
